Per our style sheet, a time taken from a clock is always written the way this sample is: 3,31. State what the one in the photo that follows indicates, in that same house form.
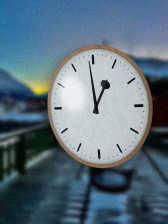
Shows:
12,59
